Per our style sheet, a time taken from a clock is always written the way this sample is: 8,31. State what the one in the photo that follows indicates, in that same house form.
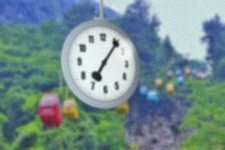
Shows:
7,06
